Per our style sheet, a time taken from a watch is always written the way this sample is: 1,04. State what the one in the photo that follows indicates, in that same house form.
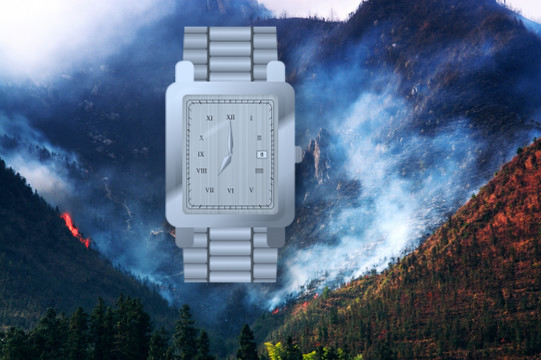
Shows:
7,00
